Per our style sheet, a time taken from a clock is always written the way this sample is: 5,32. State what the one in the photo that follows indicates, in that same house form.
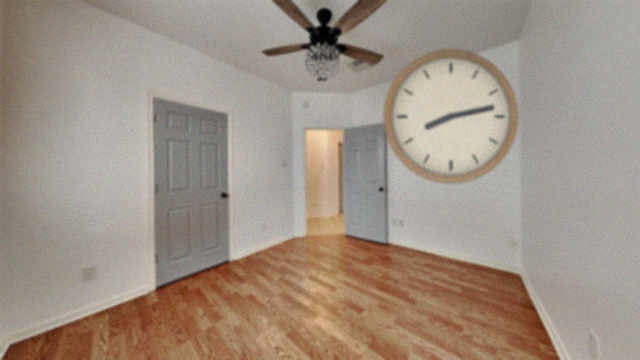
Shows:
8,13
